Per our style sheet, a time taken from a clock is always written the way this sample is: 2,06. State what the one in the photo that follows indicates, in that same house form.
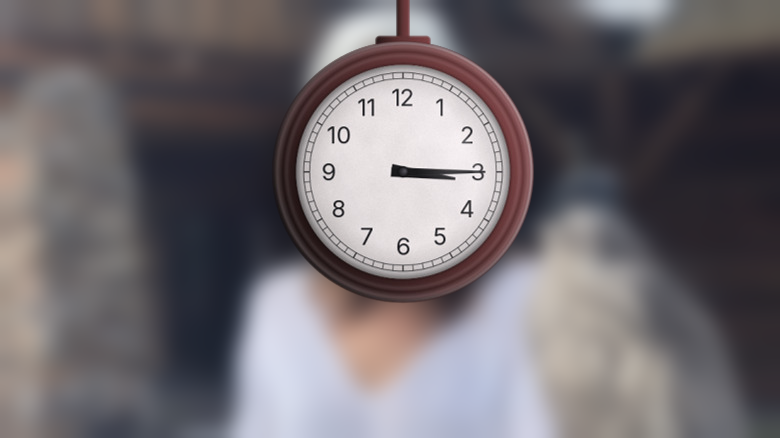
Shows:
3,15
